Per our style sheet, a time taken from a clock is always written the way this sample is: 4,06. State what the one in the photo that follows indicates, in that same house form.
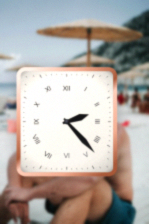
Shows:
2,23
